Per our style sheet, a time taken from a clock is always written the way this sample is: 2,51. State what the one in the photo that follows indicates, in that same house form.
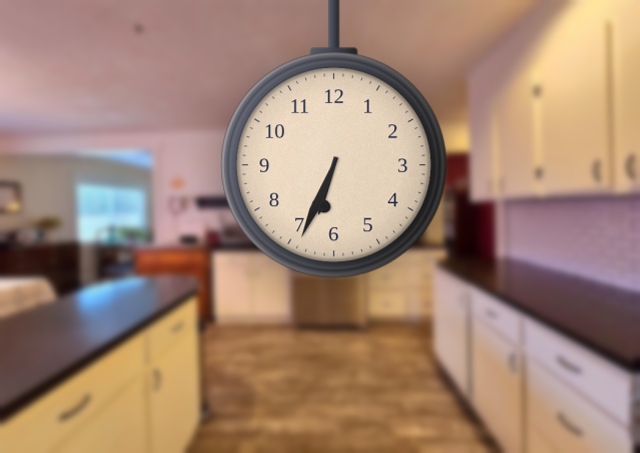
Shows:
6,34
